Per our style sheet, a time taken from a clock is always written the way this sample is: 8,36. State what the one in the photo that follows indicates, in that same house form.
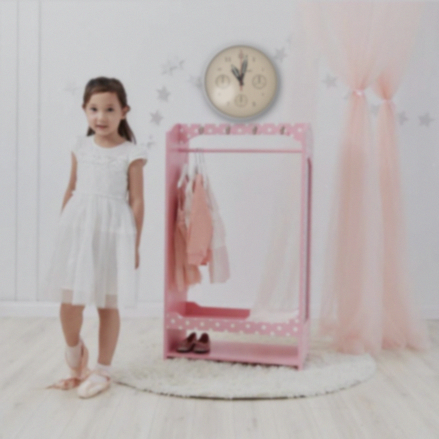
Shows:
11,02
